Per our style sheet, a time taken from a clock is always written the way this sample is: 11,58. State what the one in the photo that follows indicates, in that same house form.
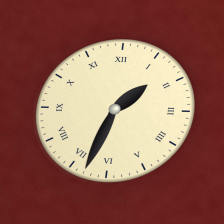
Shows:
1,33
